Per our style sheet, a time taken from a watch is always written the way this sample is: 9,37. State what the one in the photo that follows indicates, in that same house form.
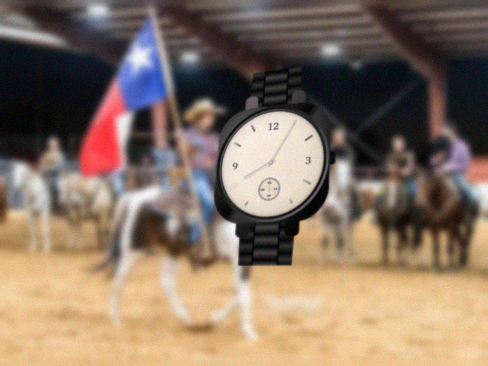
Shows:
8,05
